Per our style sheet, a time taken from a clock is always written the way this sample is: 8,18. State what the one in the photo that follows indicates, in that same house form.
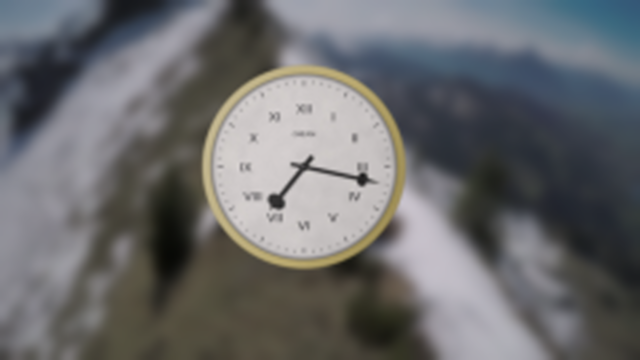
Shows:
7,17
